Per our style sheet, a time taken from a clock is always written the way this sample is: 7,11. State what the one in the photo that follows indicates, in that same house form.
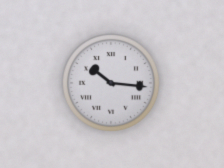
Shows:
10,16
